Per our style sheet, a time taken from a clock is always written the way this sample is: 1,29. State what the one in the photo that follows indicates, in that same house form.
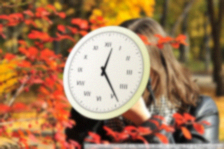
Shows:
12,24
